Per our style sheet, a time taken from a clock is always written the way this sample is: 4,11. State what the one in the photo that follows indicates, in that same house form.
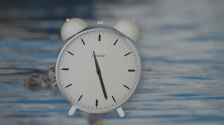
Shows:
11,27
